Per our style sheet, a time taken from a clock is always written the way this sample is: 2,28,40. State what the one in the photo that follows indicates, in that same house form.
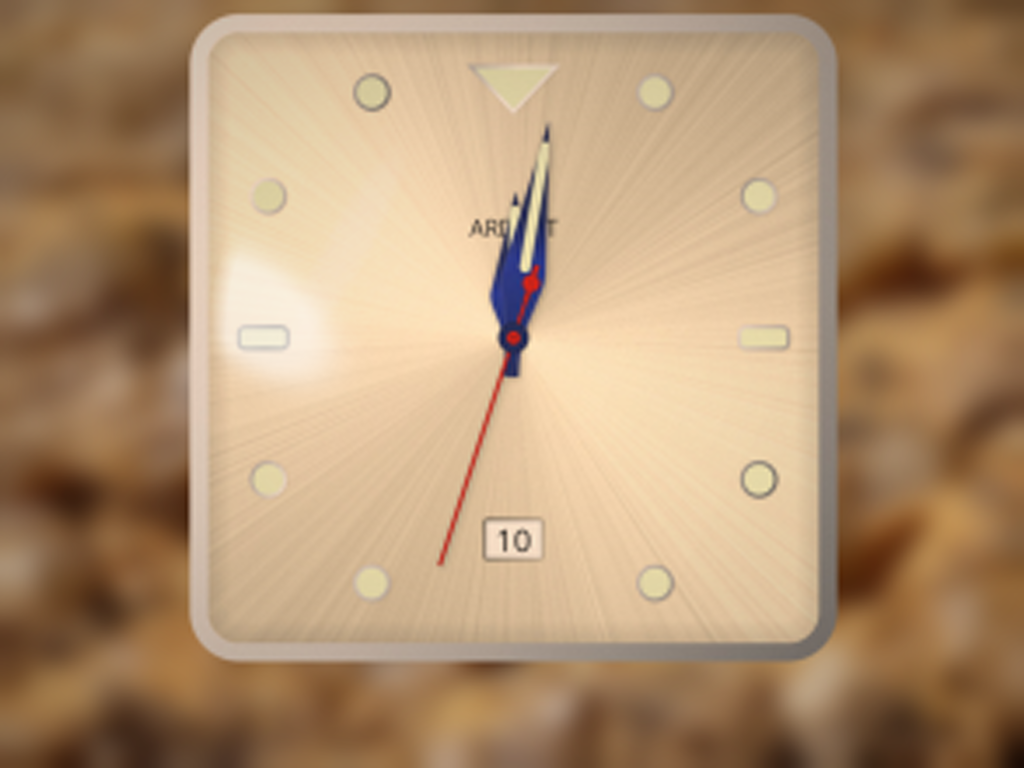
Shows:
12,01,33
